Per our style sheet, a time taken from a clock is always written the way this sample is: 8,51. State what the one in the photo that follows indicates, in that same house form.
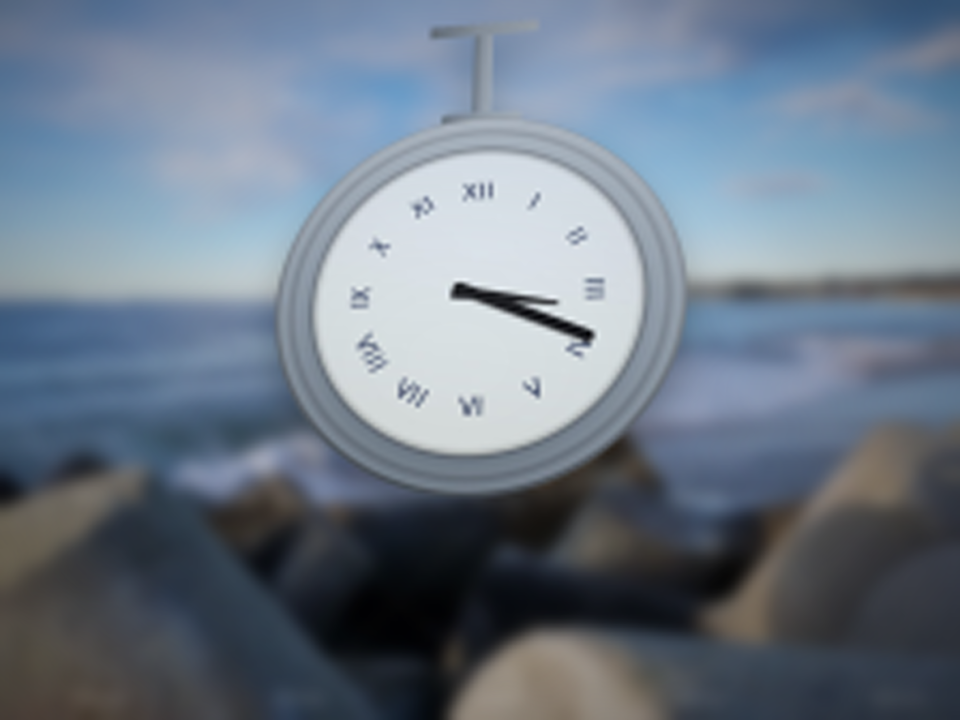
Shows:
3,19
